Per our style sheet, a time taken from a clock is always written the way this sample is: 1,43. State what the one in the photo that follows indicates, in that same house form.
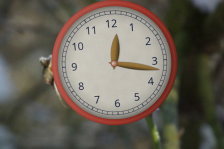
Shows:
12,17
